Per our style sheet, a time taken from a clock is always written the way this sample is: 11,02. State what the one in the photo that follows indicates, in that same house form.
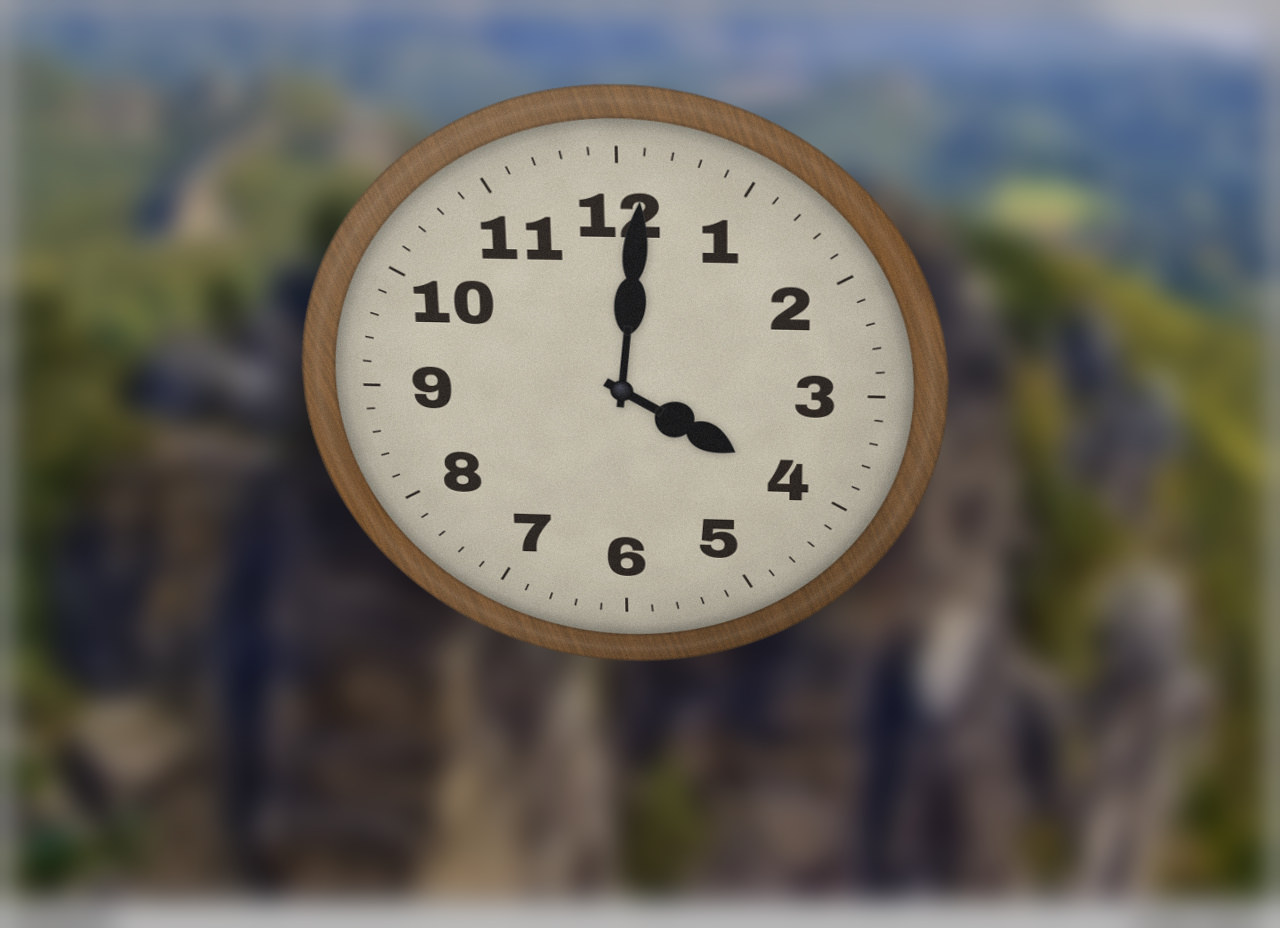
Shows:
4,01
